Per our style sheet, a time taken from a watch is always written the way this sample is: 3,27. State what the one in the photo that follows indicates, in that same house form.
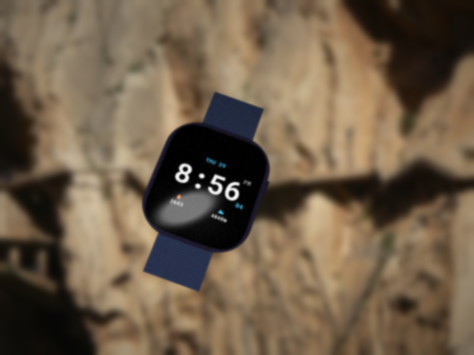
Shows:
8,56
